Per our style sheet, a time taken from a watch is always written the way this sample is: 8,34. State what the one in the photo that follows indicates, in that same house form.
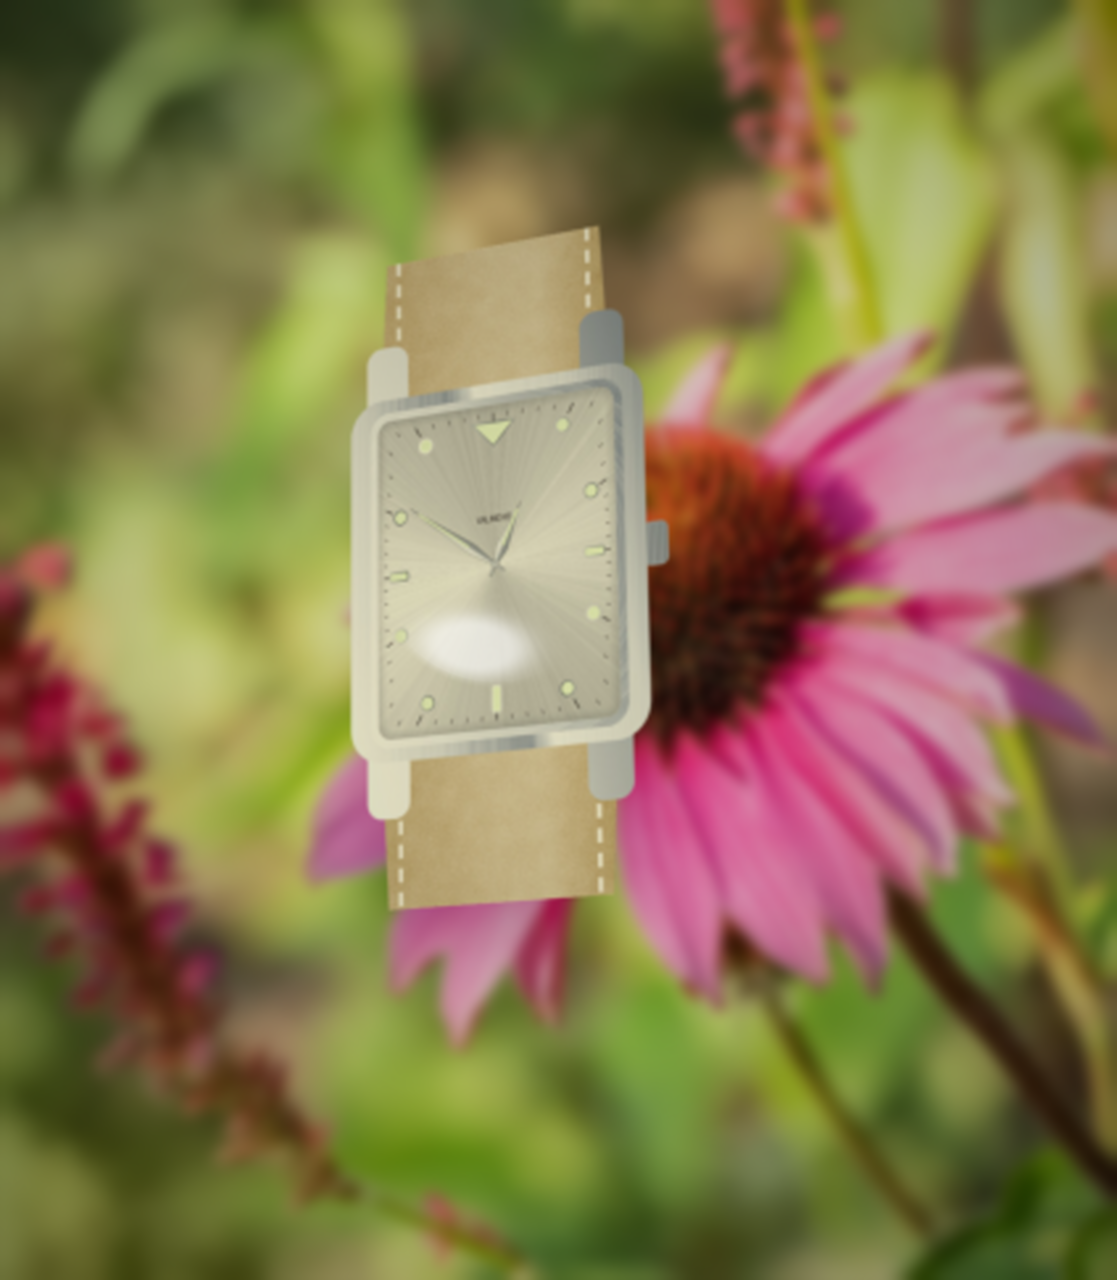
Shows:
12,51
